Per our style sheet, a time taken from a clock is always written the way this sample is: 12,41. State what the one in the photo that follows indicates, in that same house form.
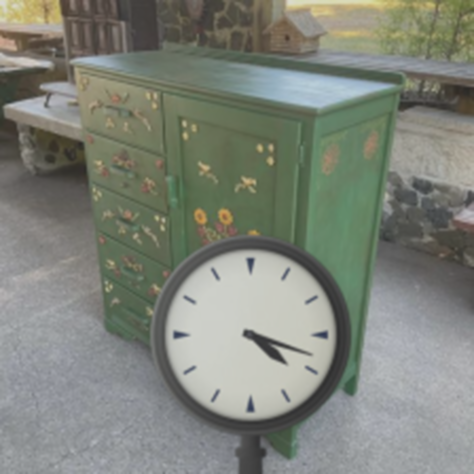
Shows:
4,18
